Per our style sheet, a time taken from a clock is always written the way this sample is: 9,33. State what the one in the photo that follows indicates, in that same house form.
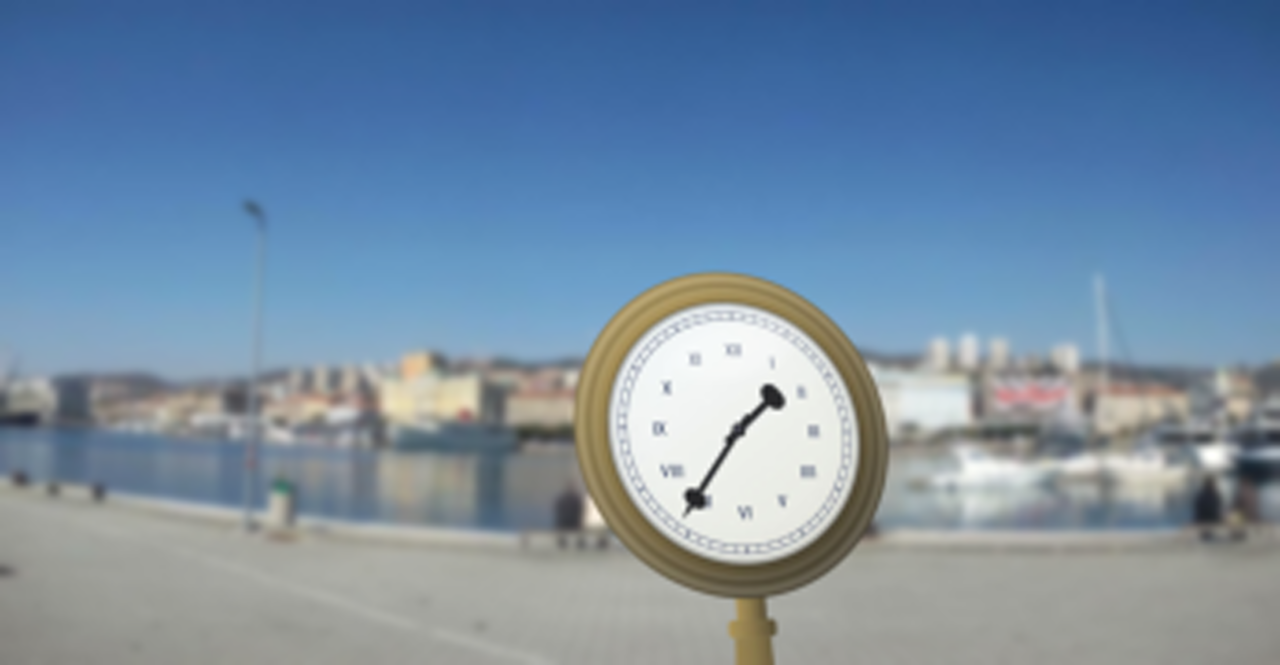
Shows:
1,36
